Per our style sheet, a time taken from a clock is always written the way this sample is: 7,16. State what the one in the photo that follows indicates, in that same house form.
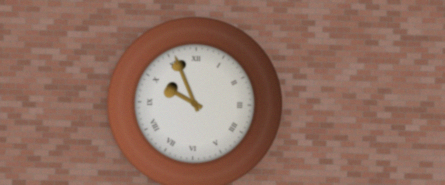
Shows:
9,56
